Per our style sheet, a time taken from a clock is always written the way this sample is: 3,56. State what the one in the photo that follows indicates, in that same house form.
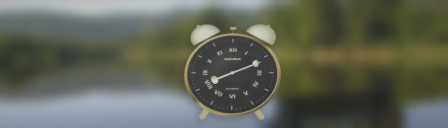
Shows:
8,11
